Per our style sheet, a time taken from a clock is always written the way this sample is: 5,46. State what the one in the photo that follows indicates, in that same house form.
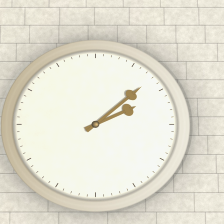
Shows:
2,08
